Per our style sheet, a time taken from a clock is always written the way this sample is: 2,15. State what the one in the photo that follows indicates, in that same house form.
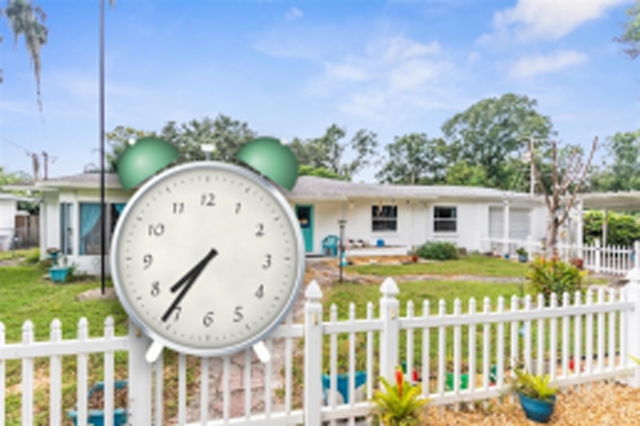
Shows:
7,36
